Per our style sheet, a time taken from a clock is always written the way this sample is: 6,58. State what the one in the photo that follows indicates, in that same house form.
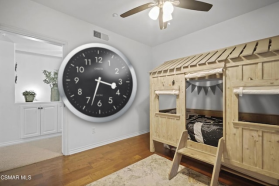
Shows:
3,33
